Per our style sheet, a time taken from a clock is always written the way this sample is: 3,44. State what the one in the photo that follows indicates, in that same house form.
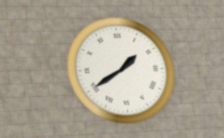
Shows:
1,40
